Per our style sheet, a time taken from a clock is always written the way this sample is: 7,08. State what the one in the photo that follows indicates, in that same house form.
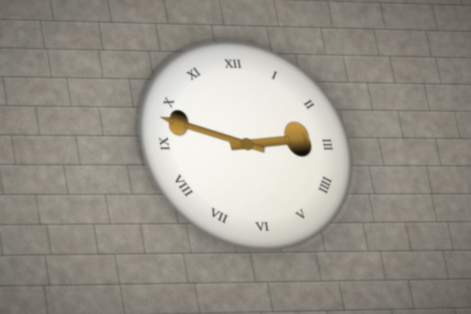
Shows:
2,48
